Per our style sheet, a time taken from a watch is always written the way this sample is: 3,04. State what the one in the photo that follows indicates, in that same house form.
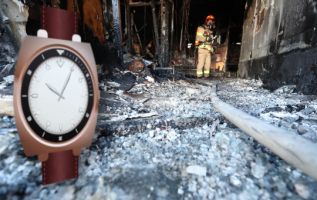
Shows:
10,05
